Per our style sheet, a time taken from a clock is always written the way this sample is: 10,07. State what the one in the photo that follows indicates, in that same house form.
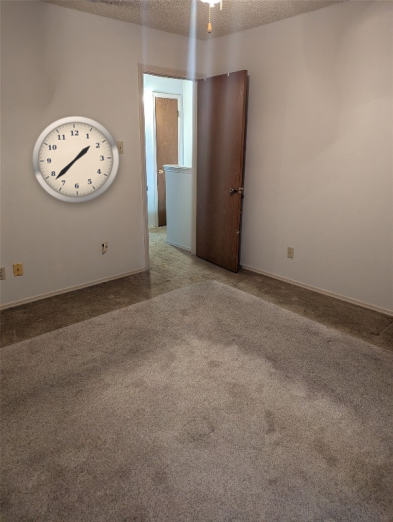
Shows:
1,38
